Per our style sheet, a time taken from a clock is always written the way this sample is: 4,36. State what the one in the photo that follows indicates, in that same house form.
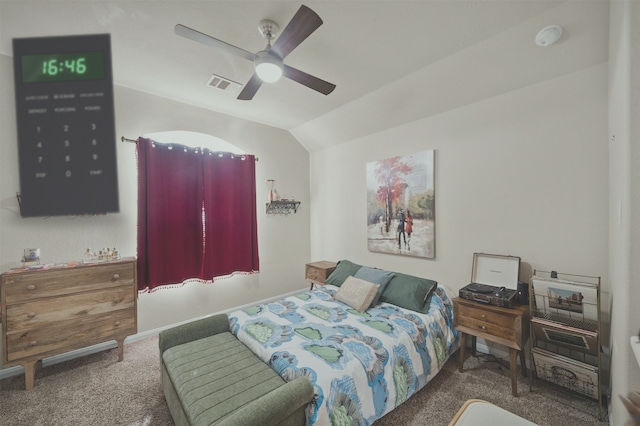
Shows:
16,46
